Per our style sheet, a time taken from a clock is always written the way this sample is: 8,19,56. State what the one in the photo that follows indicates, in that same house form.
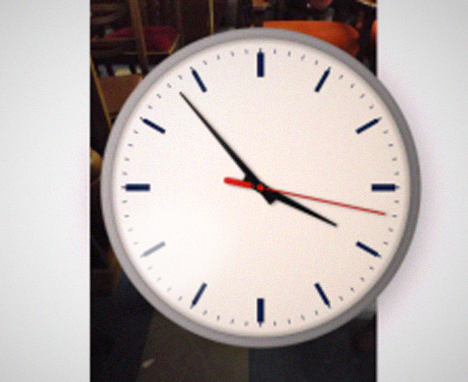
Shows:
3,53,17
